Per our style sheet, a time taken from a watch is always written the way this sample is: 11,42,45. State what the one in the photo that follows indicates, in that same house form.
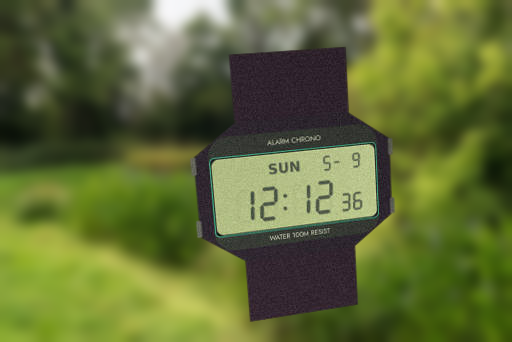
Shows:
12,12,36
